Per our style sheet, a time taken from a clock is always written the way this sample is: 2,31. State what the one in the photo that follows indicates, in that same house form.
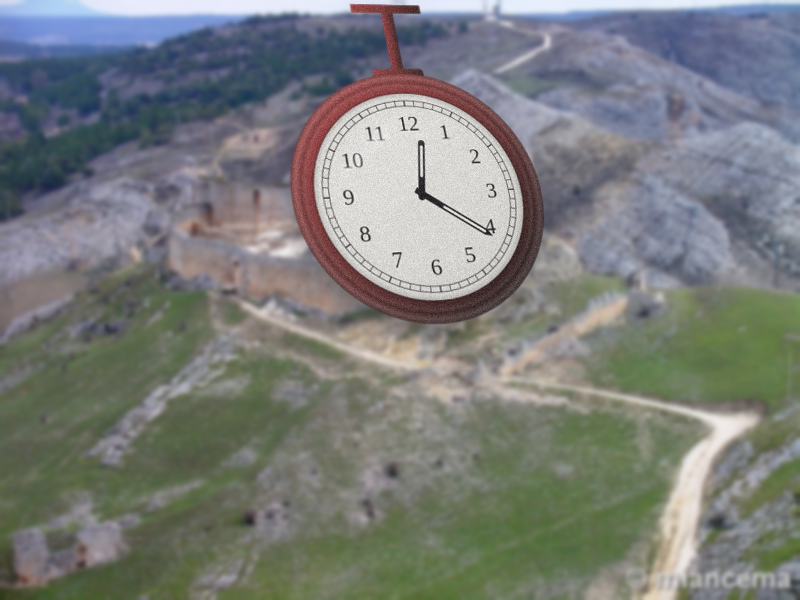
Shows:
12,21
